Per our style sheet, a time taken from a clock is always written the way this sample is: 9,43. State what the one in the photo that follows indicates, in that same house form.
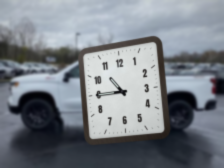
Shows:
10,45
